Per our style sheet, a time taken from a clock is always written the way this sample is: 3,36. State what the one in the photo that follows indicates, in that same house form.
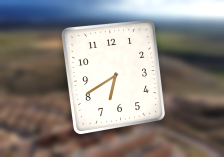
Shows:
6,41
